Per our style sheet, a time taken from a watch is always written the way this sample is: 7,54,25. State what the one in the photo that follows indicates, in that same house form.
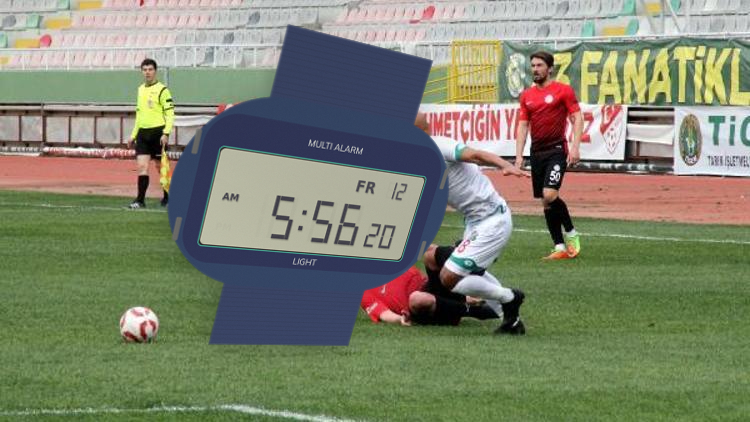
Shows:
5,56,20
